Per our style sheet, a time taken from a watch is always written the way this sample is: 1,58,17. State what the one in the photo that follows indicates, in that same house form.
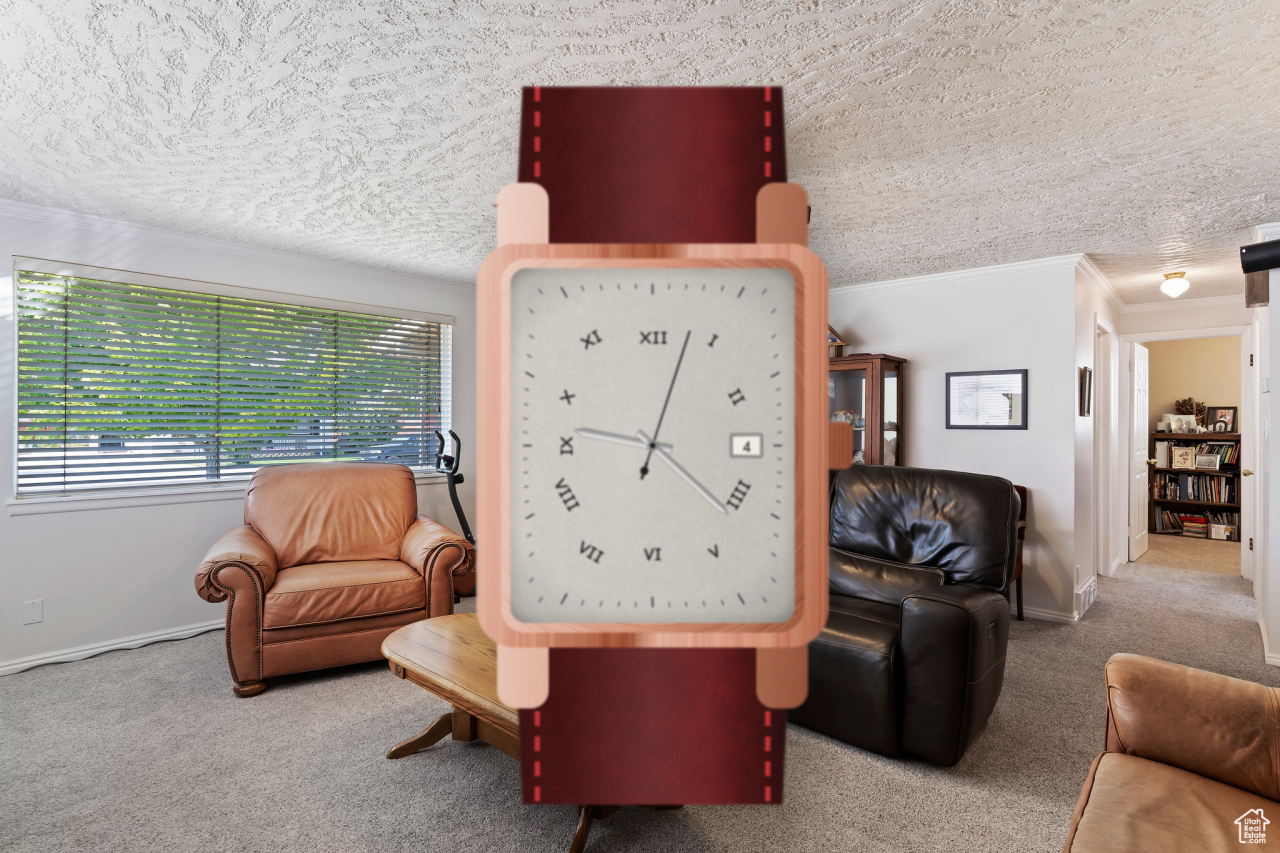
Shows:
9,22,03
